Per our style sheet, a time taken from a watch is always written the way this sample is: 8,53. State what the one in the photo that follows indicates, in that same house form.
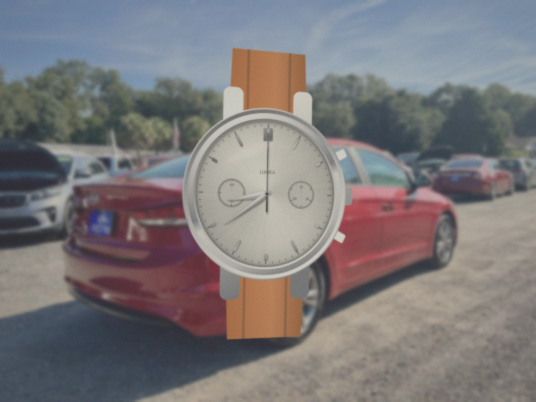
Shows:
8,39
